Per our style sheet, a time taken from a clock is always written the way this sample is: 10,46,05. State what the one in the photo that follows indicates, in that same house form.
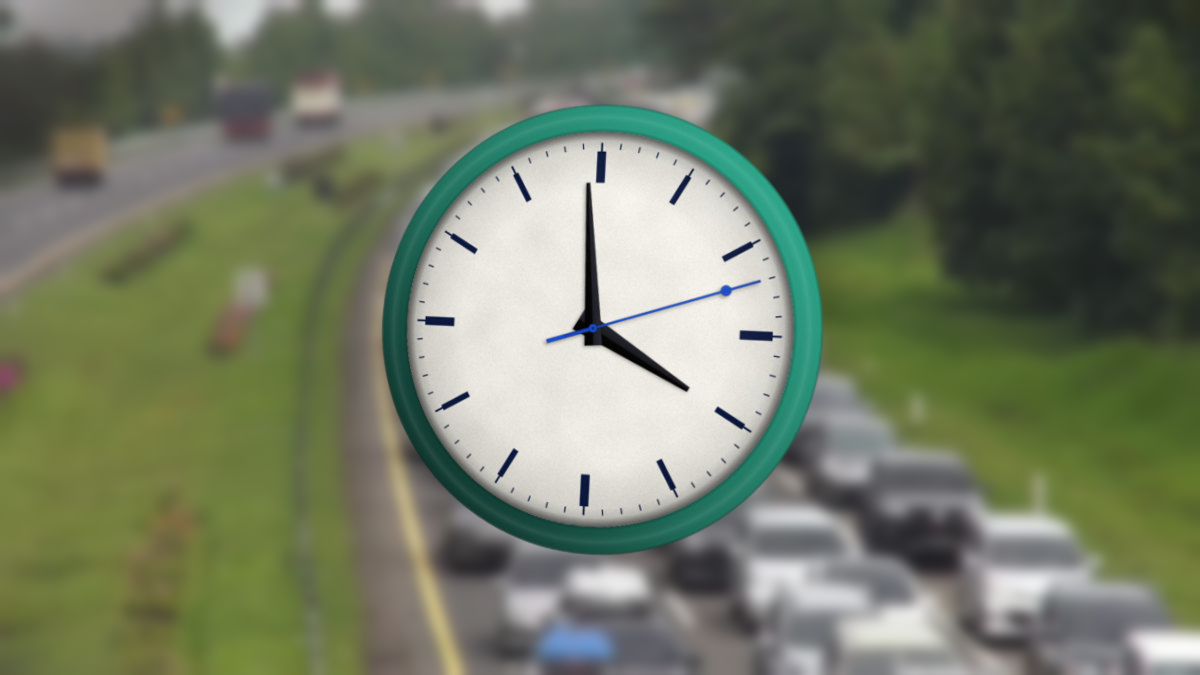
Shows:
3,59,12
